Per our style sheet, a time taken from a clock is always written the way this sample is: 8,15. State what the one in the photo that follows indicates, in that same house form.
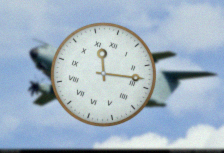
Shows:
11,13
